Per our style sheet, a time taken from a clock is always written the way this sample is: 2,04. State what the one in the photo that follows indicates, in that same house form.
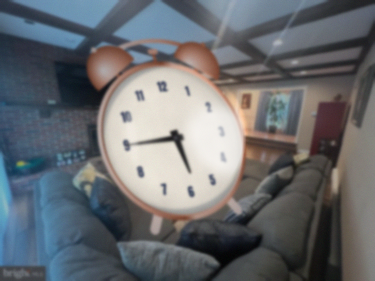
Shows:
5,45
